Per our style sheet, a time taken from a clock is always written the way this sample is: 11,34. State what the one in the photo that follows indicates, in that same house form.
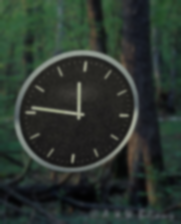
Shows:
11,46
